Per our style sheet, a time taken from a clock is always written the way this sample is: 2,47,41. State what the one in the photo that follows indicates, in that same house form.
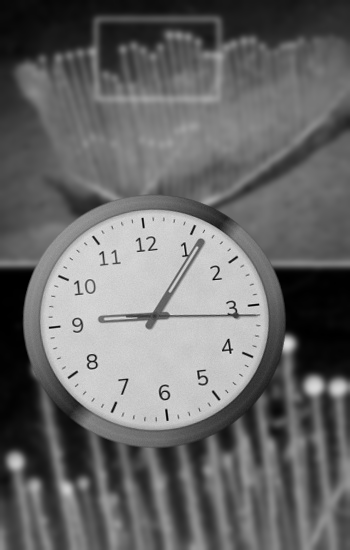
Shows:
9,06,16
